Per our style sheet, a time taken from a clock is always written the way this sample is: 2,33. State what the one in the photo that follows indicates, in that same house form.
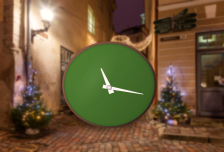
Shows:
11,17
